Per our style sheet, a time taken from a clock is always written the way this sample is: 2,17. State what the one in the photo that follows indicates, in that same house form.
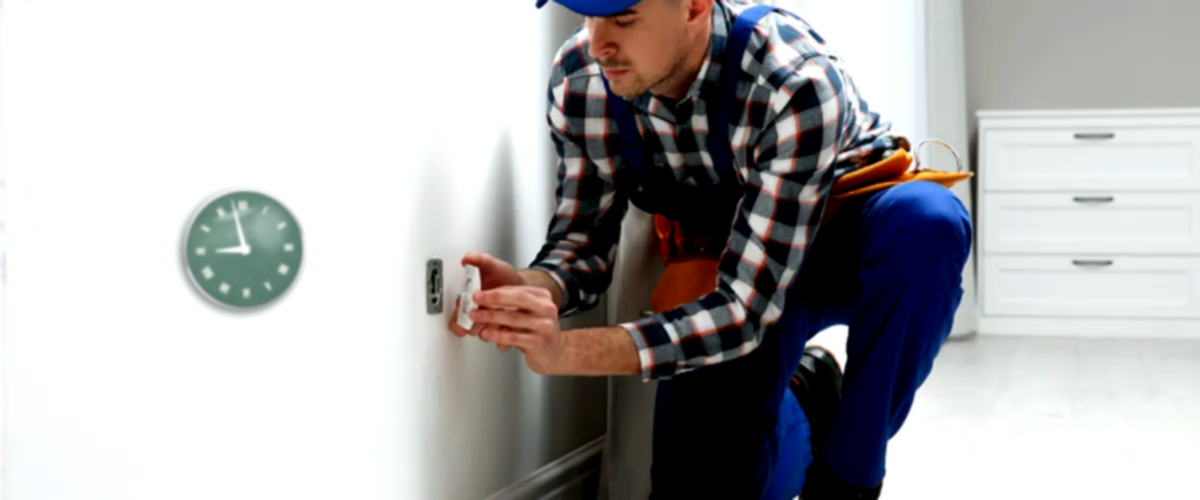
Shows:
8,58
